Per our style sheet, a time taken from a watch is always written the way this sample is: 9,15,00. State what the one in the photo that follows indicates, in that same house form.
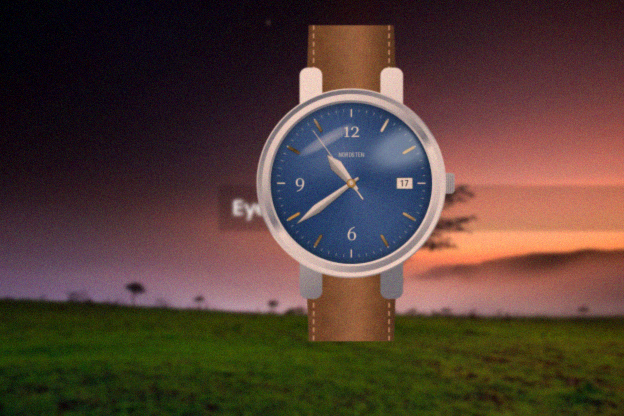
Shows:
10,38,54
